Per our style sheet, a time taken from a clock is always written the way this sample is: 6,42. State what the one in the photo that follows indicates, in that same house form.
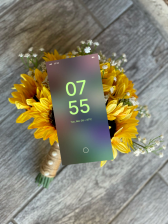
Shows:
7,55
